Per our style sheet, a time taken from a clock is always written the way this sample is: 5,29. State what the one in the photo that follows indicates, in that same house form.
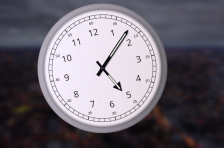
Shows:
5,08
